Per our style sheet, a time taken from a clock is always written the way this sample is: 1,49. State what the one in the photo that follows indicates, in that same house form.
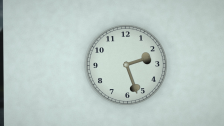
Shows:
2,27
